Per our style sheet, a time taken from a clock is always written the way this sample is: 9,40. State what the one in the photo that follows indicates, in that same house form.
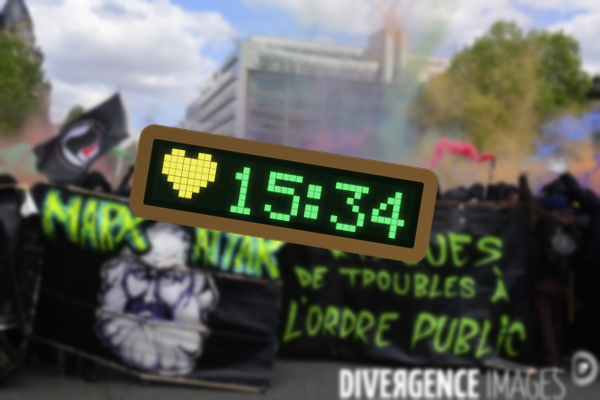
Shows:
15,34
